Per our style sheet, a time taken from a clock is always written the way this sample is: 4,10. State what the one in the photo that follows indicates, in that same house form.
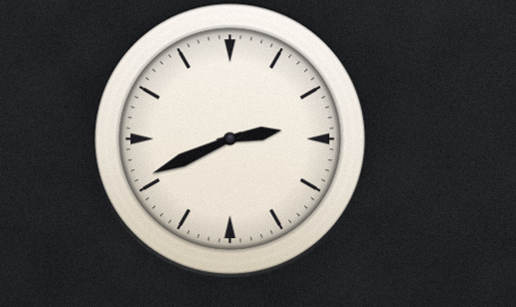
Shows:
2,41
